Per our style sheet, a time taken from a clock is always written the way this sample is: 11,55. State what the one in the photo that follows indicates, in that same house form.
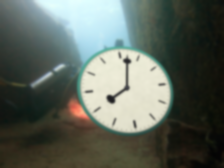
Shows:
8,02
